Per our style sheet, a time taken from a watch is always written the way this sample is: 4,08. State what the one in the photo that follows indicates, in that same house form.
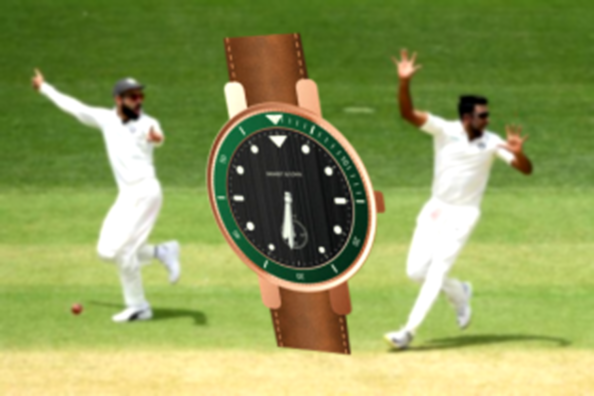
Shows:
6,31
